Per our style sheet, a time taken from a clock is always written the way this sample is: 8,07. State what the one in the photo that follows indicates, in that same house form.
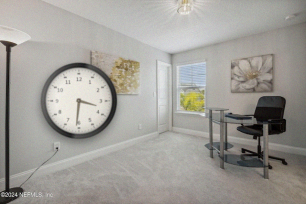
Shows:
3,31
